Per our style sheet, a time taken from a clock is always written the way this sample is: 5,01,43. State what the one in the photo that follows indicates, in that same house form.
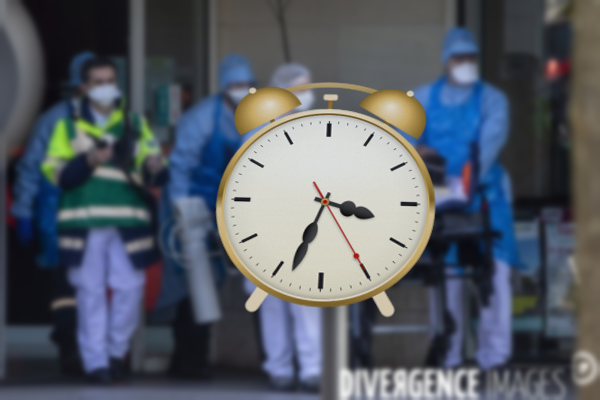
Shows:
3,33,25
